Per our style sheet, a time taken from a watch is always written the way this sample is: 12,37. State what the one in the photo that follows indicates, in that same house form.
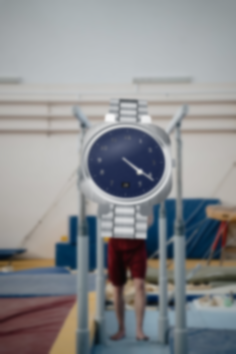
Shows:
4,21
